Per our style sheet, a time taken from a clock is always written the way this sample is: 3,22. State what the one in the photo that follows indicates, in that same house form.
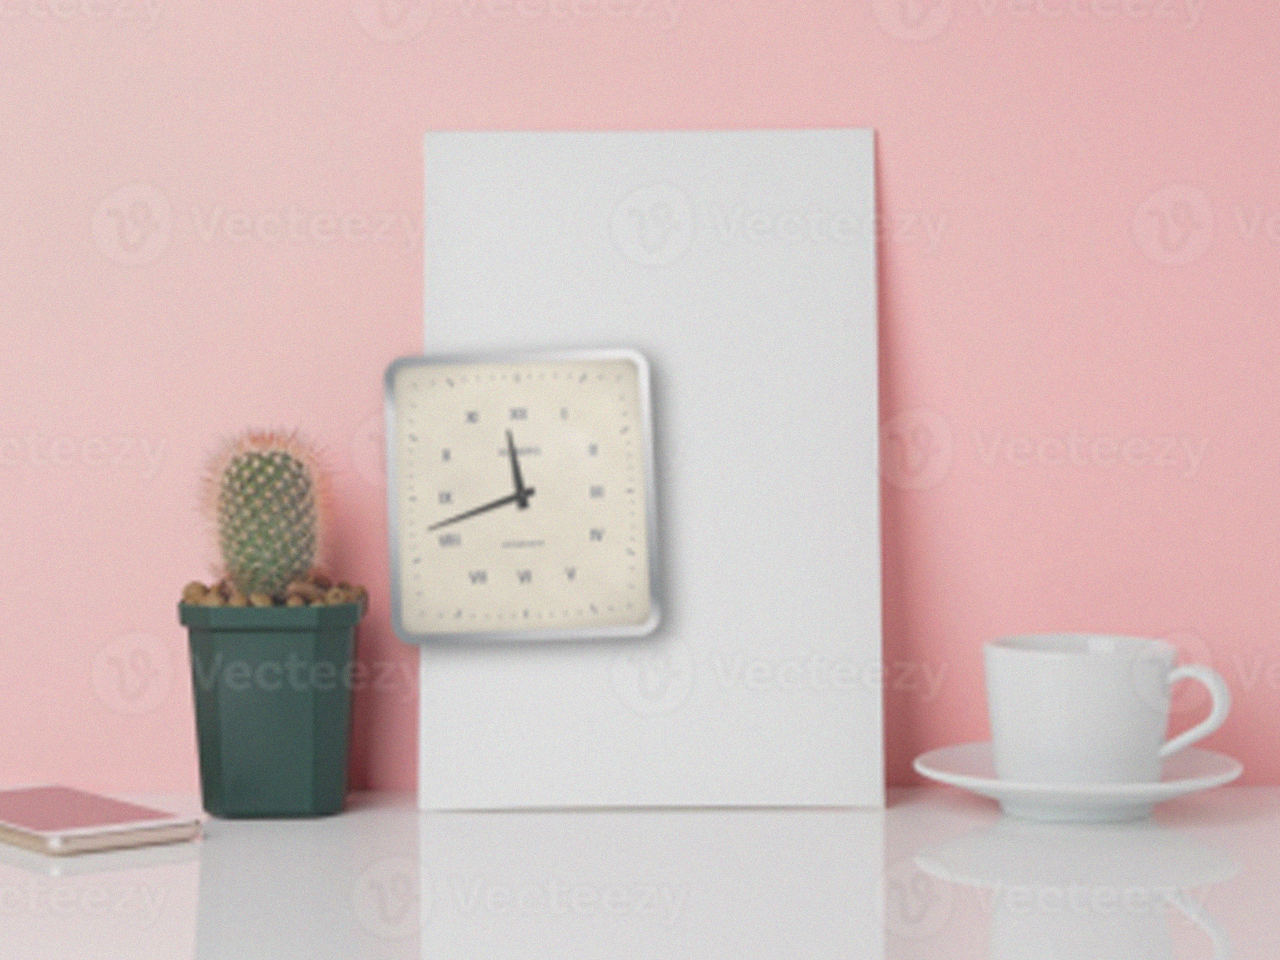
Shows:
11,42
